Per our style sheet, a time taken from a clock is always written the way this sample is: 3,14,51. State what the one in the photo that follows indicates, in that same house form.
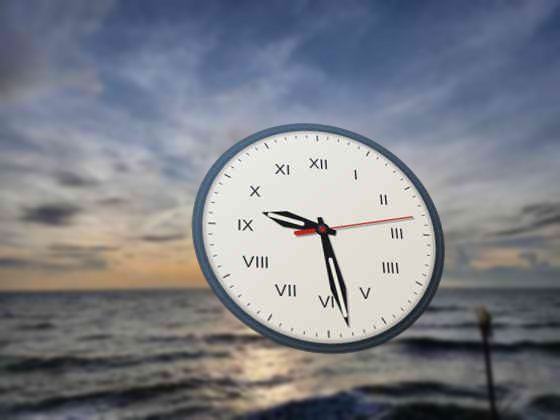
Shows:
9,28,13
